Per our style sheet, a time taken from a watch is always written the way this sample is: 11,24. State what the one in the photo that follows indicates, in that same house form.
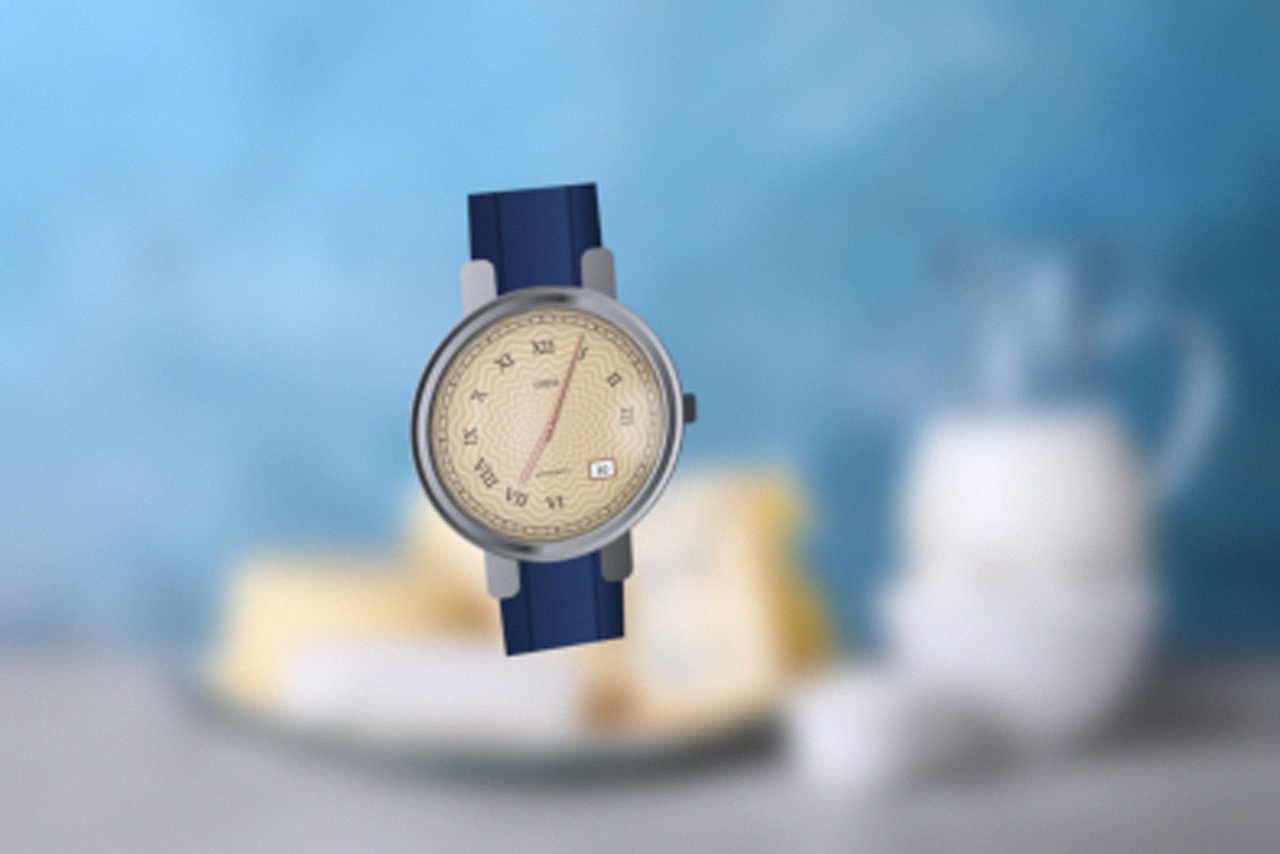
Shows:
7,04
